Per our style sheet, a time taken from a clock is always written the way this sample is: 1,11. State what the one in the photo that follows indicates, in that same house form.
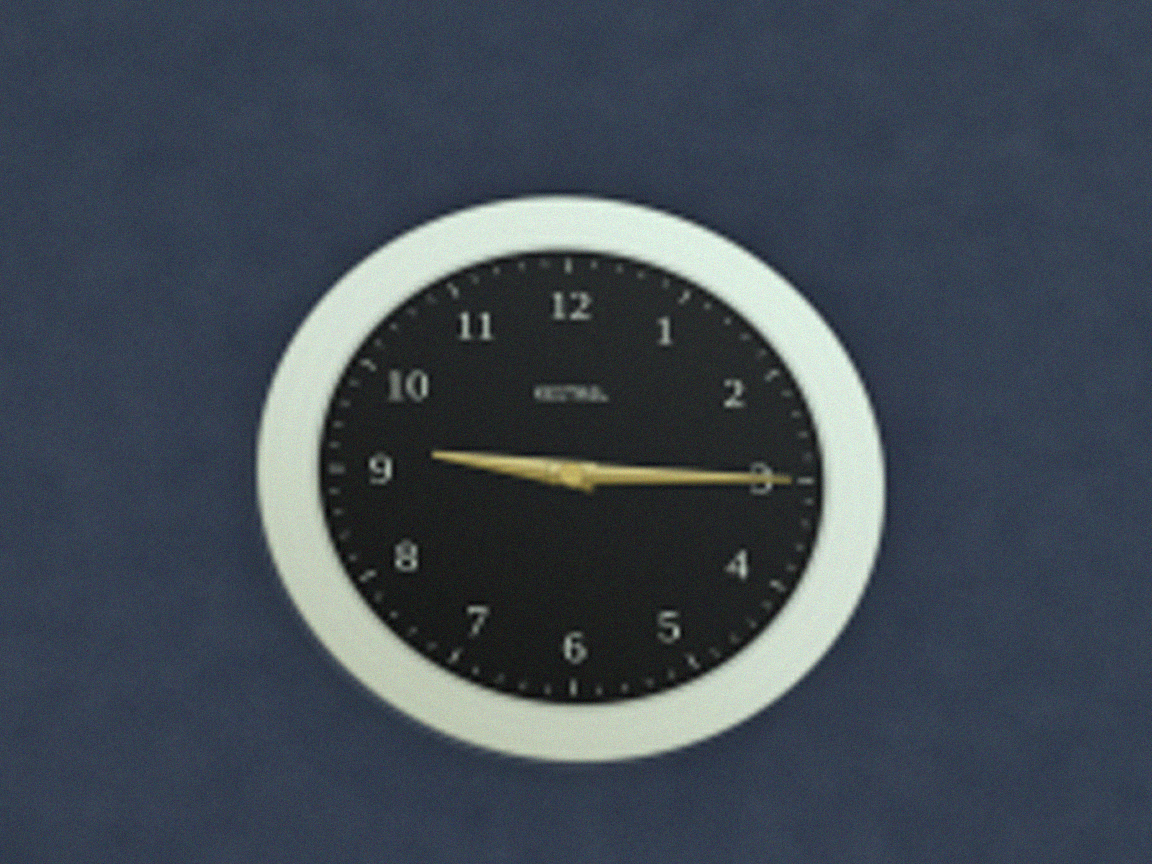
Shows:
9,15
